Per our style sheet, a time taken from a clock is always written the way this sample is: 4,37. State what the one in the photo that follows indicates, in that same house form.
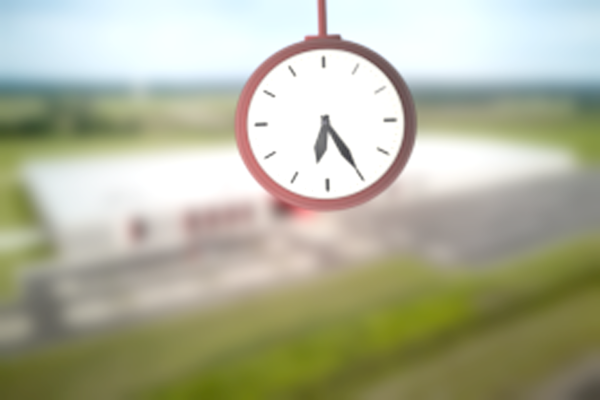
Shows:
6,25
